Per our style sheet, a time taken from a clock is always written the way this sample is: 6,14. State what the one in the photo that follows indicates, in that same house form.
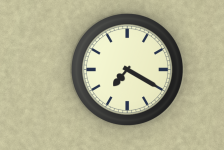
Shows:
7,20
